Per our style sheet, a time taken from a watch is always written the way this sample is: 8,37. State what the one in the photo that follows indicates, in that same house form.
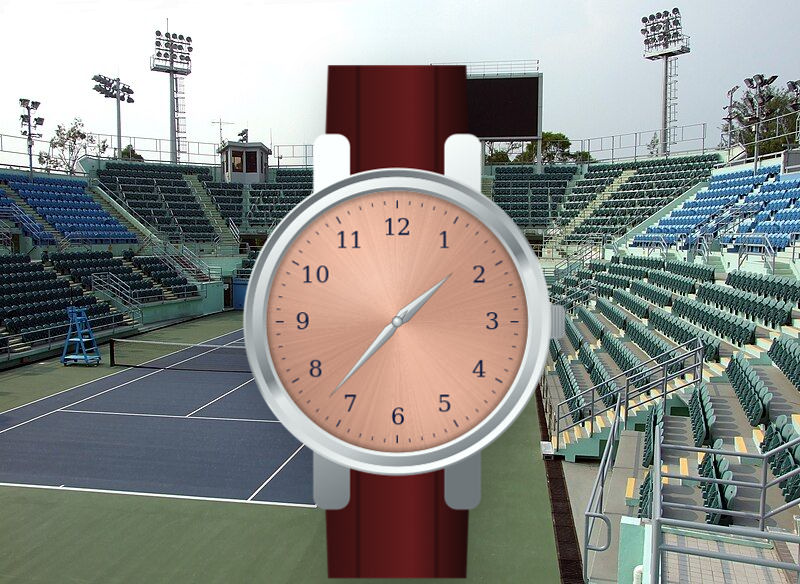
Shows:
1,37
